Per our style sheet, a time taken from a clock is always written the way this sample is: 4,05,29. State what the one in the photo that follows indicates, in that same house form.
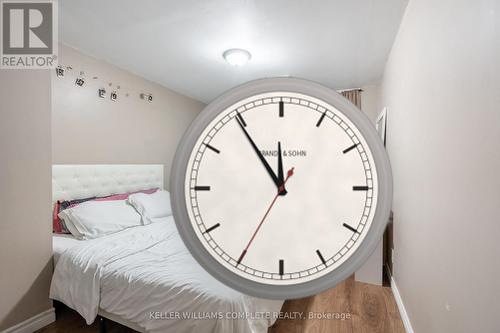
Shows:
11,54,35
